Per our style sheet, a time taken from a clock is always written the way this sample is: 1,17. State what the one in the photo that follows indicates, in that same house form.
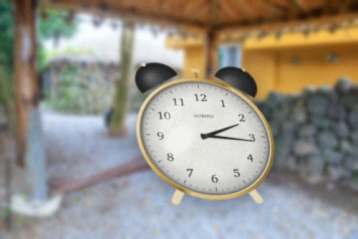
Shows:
2,16
